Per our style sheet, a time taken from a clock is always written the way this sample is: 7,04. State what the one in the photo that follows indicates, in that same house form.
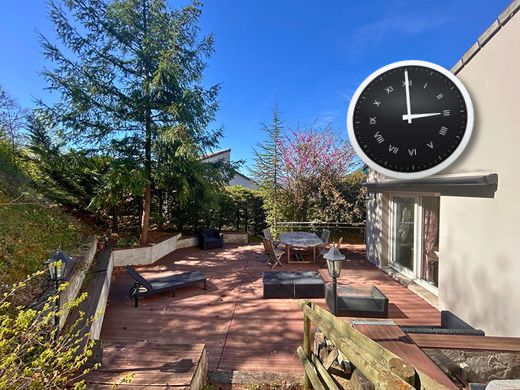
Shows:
3,00
